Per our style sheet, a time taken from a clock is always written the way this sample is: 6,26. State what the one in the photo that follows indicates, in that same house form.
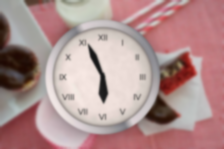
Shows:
5,56
